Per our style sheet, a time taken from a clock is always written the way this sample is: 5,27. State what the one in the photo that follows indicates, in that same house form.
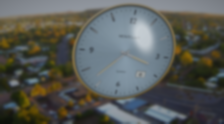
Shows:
3,37
